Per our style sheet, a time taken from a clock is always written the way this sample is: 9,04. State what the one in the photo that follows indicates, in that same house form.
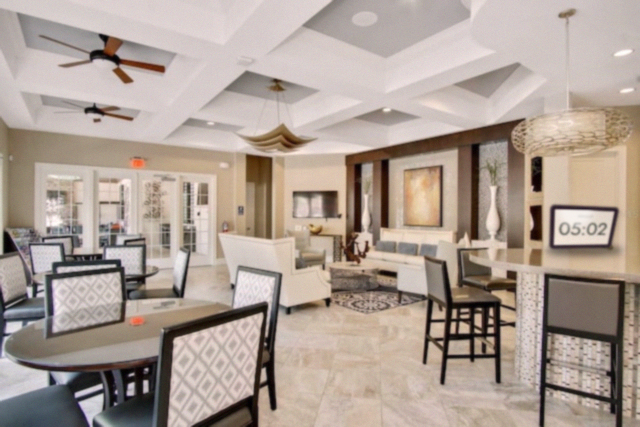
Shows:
5,02
